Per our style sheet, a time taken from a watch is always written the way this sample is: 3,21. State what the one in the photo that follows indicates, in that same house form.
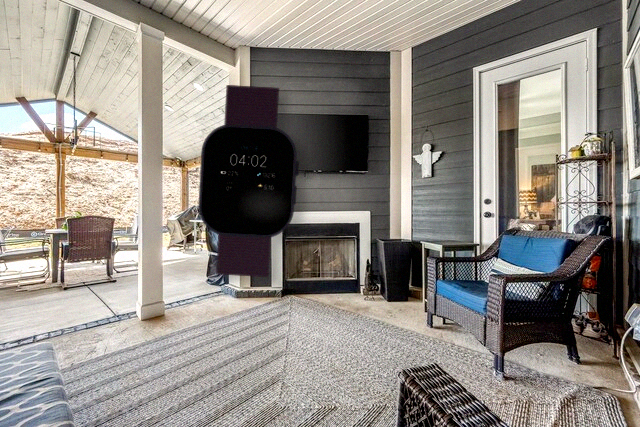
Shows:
4,02
